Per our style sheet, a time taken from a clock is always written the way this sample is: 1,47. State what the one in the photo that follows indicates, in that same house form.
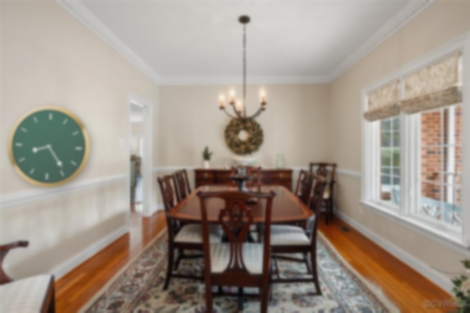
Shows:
8,24
